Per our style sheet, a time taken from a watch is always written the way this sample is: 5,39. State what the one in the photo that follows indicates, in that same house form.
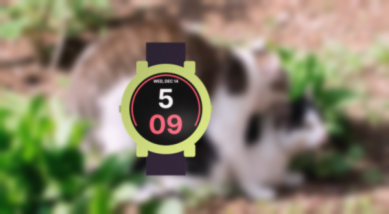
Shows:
5,09
